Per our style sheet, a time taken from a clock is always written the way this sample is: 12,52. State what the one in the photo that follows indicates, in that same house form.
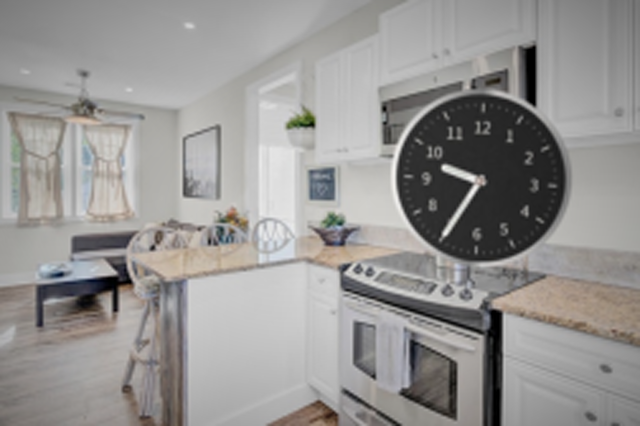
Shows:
9,35
